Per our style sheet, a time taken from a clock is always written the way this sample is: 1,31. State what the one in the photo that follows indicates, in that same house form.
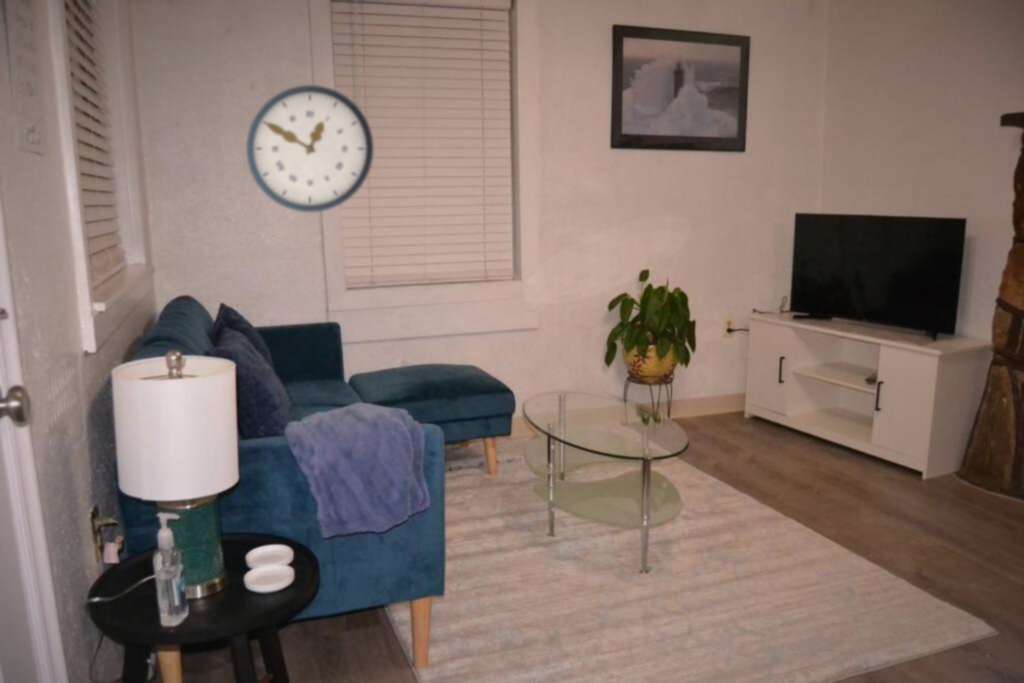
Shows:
12,50
